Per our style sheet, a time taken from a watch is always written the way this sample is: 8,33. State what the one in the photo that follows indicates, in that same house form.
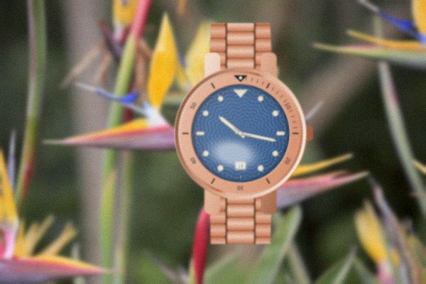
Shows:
10,17
